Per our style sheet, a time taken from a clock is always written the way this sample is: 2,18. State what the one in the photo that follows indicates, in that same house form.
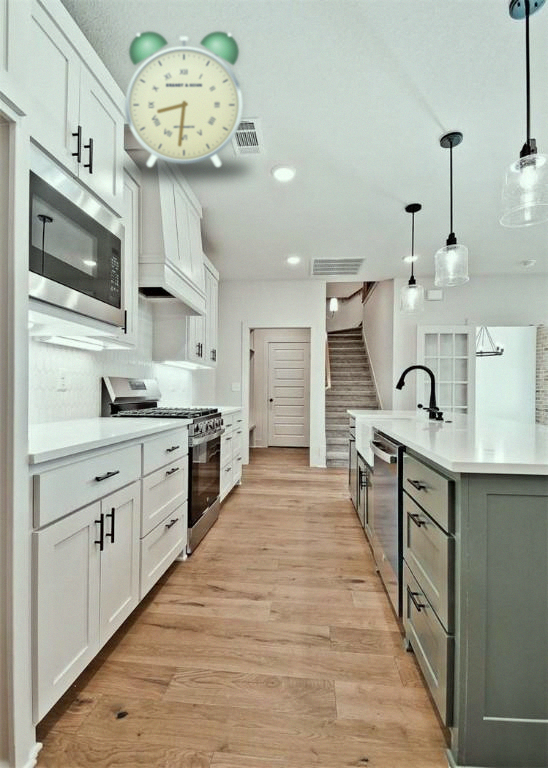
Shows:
8,31
